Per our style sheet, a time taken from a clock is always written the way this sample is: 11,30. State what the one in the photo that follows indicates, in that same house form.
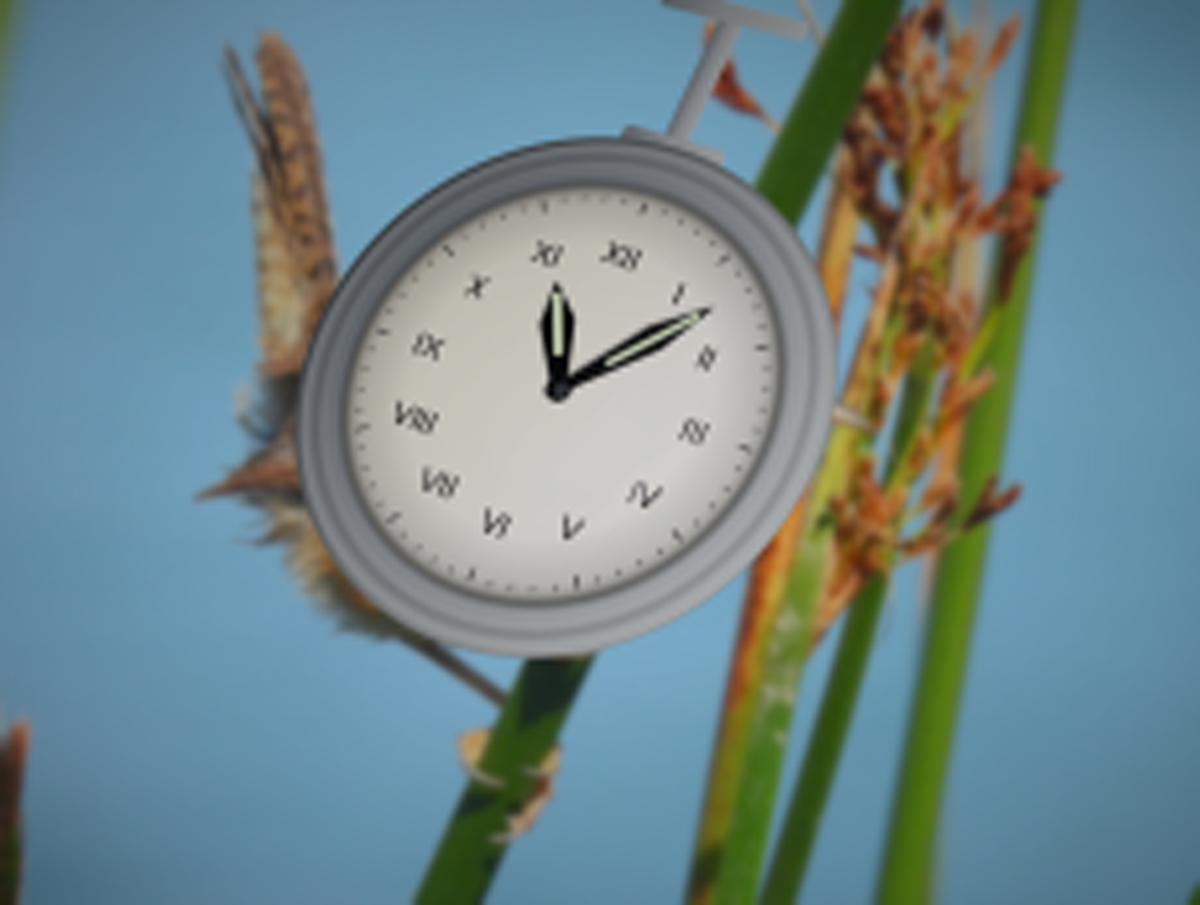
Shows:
11,07
